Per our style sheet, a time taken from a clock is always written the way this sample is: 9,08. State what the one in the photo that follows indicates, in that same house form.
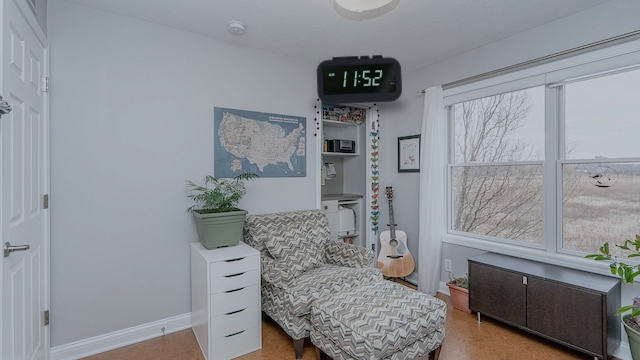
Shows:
11,52
